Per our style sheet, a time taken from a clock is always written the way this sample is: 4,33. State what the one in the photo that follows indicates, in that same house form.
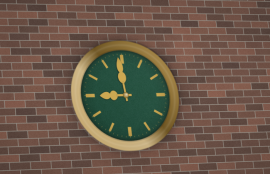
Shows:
8,59
